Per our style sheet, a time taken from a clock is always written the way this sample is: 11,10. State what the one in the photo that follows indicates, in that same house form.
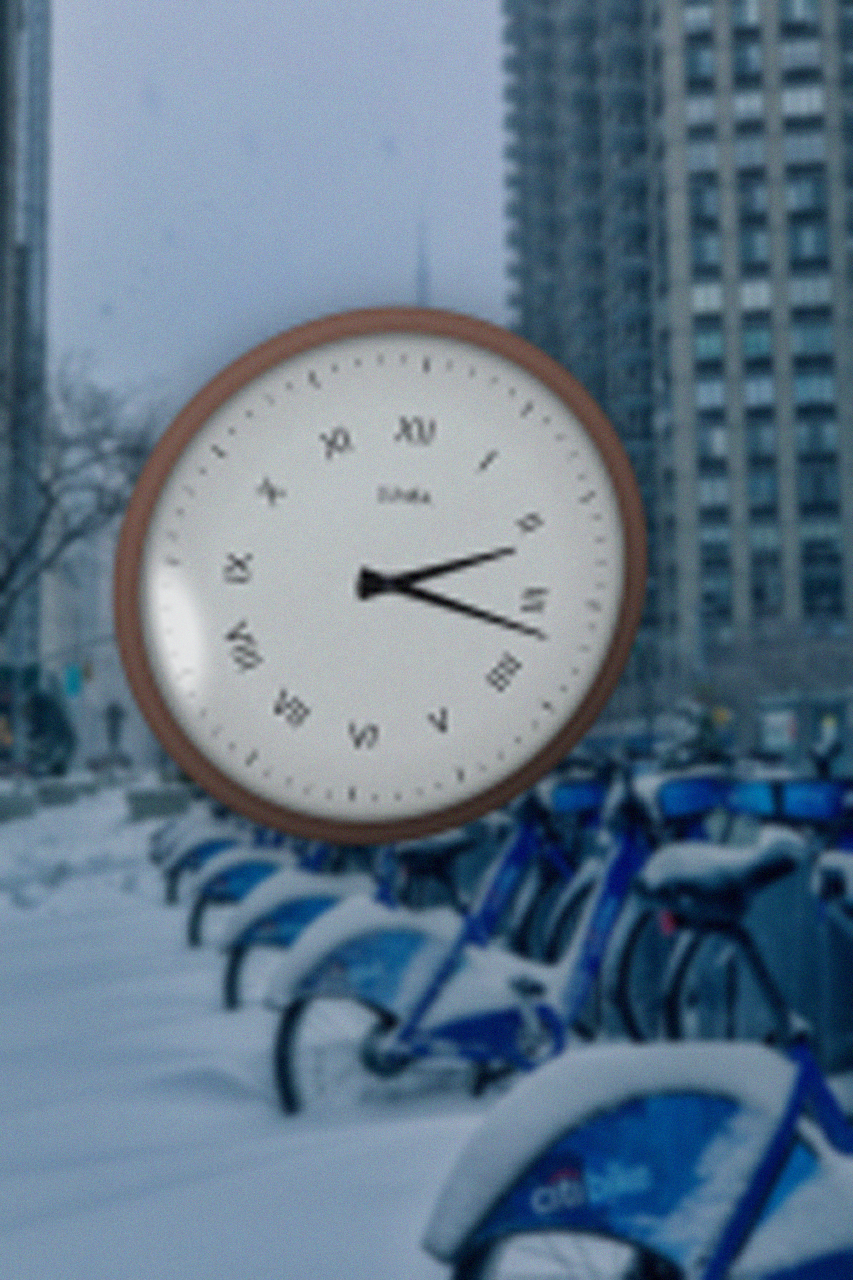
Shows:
2,17
